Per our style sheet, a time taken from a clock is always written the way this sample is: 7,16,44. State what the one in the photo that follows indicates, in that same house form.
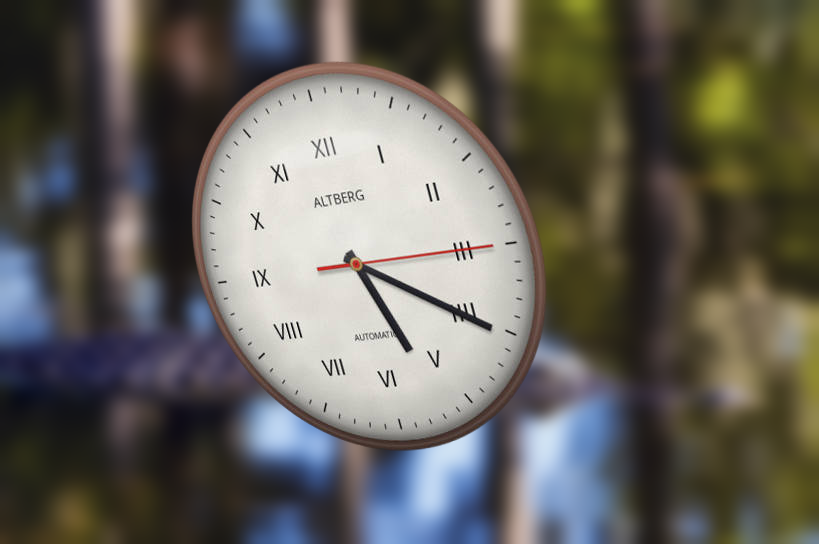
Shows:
5,20,15
